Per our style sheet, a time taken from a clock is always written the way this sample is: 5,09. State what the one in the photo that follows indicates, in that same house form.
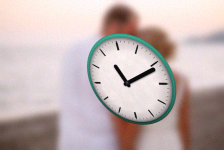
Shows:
11,11
